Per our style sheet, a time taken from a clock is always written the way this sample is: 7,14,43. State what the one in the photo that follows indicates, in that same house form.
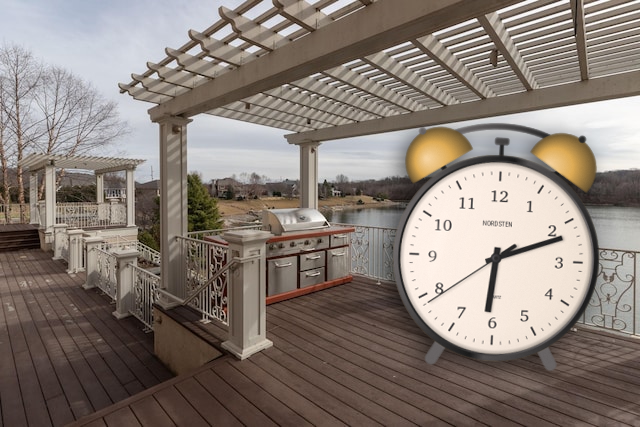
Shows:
6,11,39
